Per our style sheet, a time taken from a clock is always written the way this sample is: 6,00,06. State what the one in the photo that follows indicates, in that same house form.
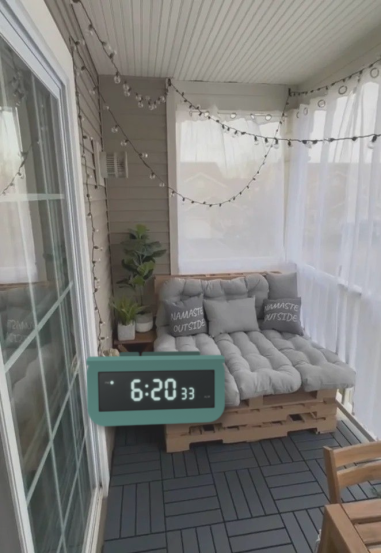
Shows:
6,20,33
